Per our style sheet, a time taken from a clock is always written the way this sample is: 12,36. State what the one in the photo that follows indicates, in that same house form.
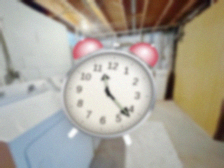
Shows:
11,22
